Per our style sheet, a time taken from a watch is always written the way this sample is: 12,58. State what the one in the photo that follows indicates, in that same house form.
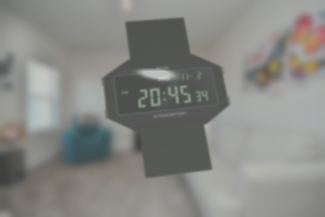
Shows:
20,45
